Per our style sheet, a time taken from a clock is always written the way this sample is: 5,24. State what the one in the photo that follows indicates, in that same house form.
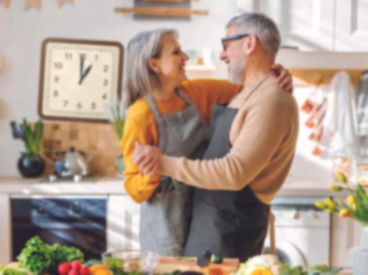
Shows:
1,00
